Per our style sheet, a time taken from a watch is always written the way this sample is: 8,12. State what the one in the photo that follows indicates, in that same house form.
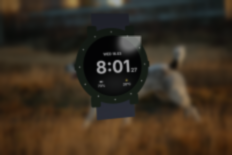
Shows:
8,01
